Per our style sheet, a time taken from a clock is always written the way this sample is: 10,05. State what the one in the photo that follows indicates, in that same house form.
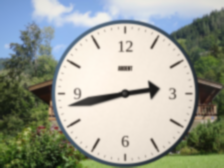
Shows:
2,43
